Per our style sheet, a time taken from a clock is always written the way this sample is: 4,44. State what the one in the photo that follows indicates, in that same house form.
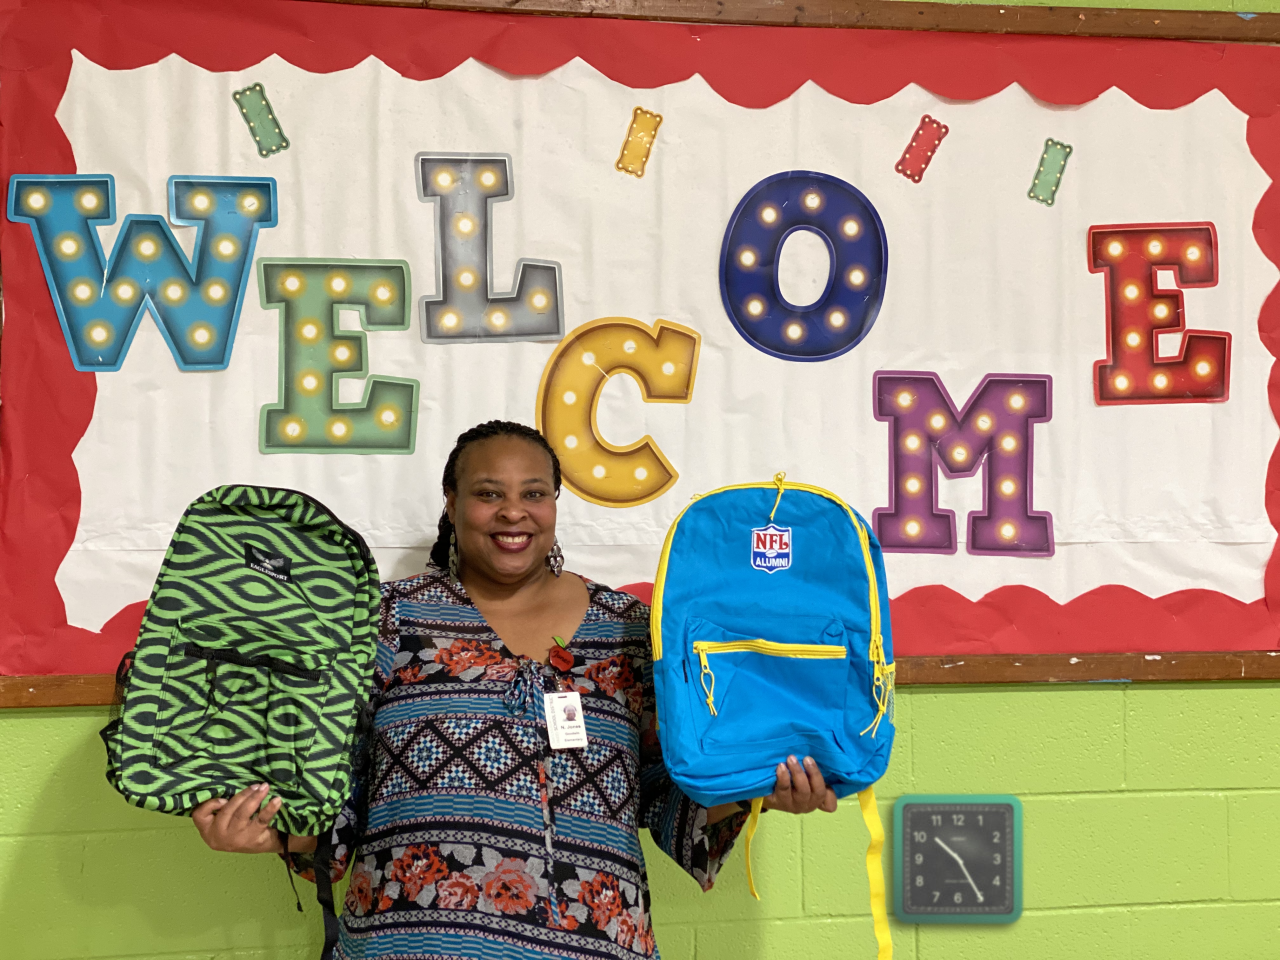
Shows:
10,25
